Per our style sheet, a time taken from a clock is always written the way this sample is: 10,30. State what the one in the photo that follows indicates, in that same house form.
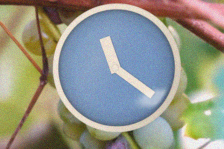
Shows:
11,21
